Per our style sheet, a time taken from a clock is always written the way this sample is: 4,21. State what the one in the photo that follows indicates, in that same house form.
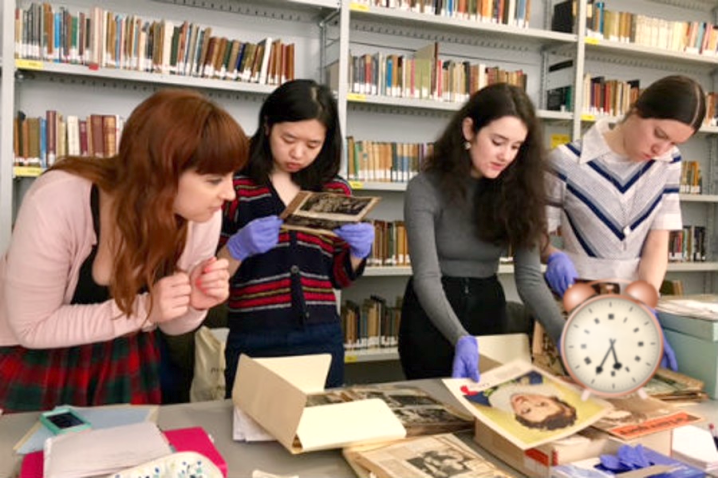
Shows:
5,35
